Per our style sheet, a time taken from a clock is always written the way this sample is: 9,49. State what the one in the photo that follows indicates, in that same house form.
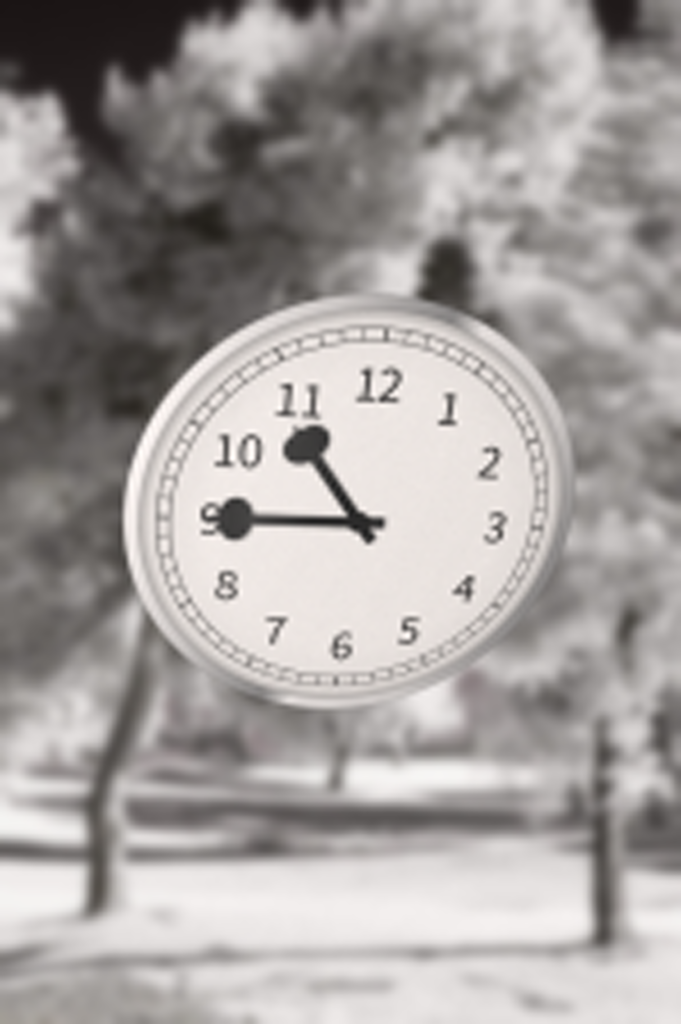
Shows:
10,45
